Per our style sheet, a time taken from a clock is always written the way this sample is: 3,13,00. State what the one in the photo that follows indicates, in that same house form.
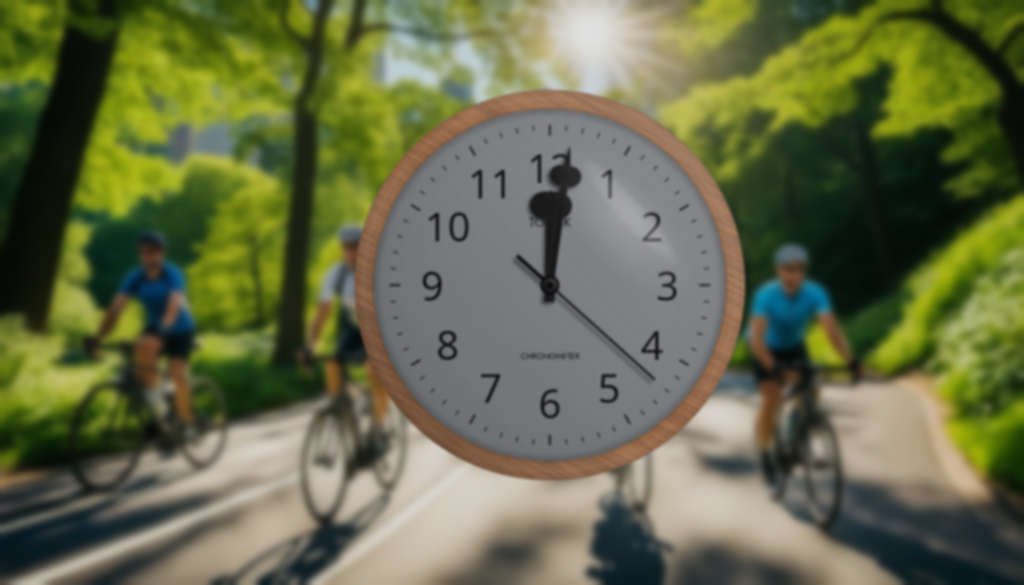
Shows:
12,01,22
